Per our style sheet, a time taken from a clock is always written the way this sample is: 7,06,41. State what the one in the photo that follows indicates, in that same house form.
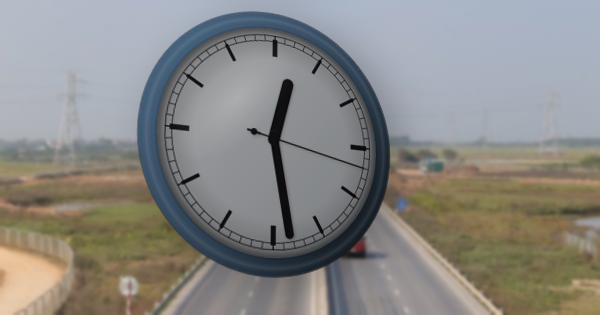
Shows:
12,28,17
